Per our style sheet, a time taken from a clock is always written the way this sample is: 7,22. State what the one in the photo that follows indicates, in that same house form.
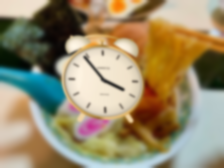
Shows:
3,54
